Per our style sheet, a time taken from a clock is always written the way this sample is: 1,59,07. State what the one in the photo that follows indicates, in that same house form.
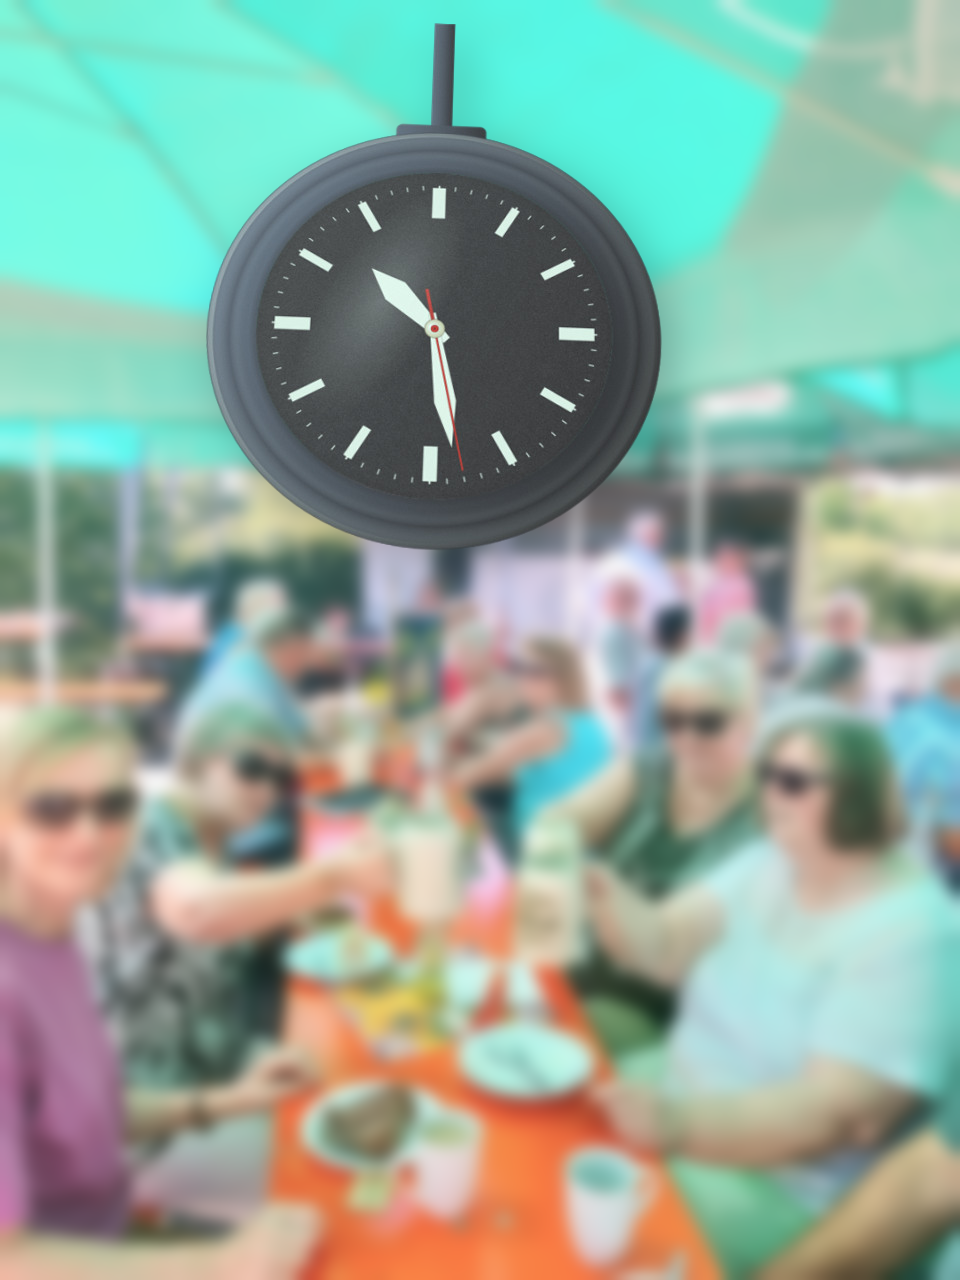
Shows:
10,28,28
